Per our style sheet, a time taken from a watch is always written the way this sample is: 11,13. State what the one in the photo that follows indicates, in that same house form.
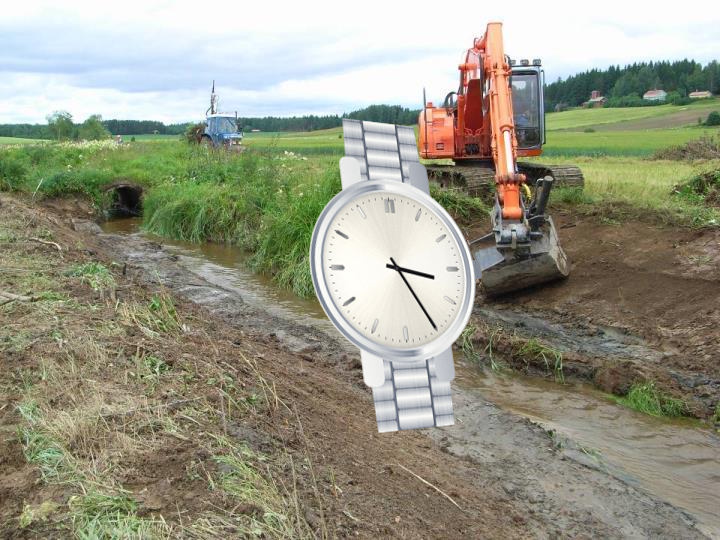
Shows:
3,25
